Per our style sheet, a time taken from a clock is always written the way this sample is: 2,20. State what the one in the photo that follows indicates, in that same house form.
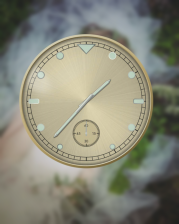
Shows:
1,37
